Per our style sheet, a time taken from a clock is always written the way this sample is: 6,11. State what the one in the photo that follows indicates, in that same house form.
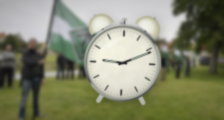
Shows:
9,11
